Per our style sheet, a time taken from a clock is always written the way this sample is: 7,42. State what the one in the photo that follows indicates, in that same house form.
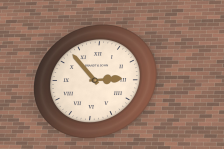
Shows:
2,53
